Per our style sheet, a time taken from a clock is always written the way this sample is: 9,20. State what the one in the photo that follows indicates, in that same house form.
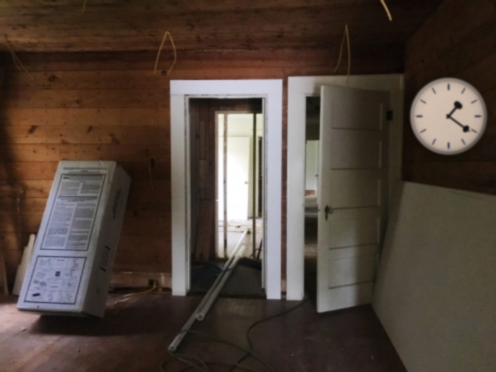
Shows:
1,21
